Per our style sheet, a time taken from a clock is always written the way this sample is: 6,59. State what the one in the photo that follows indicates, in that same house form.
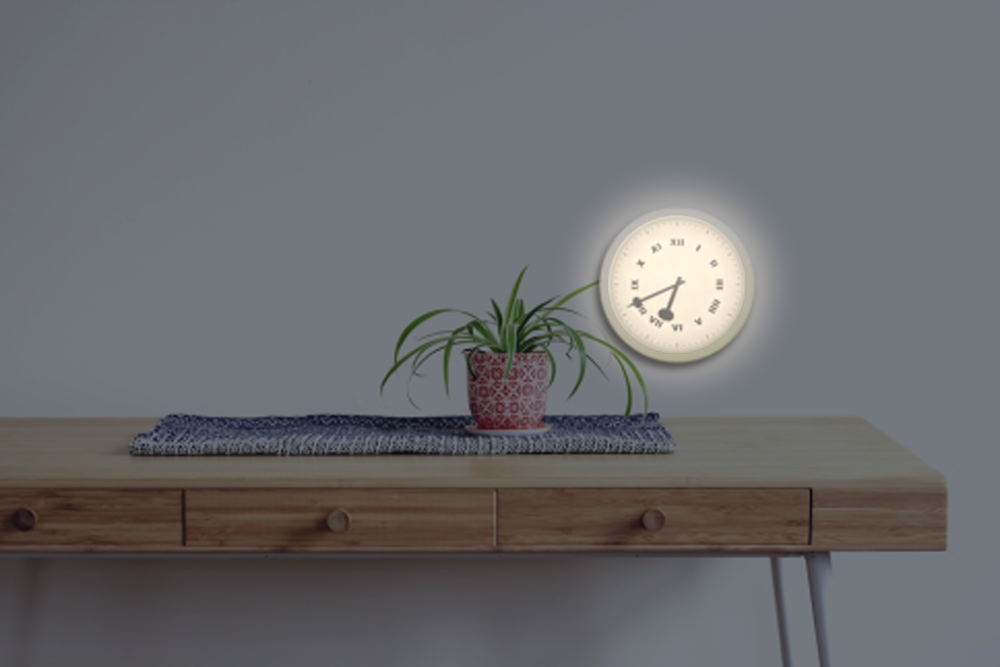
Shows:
6,41
